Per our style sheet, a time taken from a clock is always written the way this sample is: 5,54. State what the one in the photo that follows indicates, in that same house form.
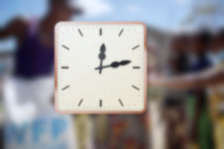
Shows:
12,13
